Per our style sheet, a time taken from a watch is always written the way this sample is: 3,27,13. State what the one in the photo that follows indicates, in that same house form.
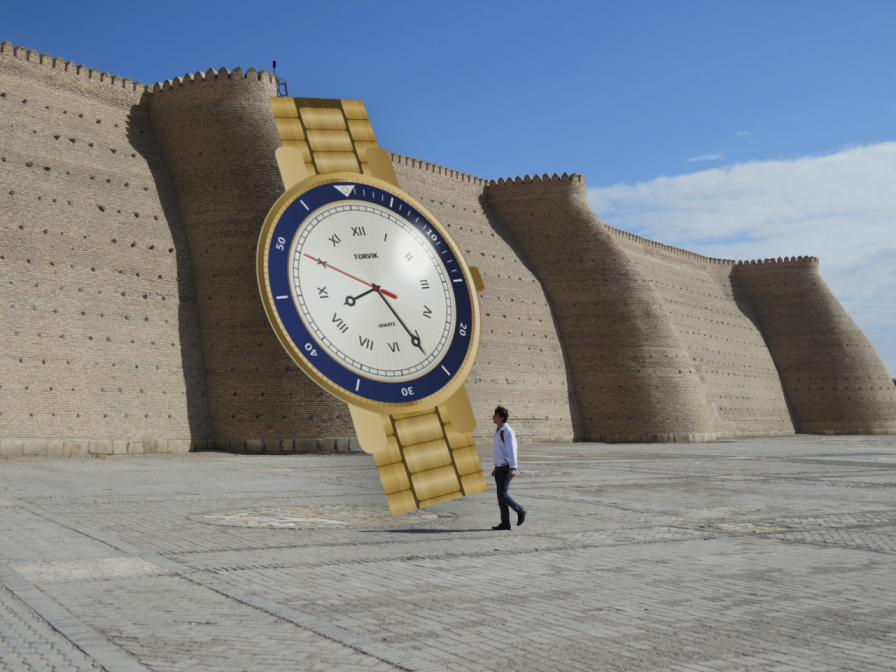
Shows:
8,25,50
